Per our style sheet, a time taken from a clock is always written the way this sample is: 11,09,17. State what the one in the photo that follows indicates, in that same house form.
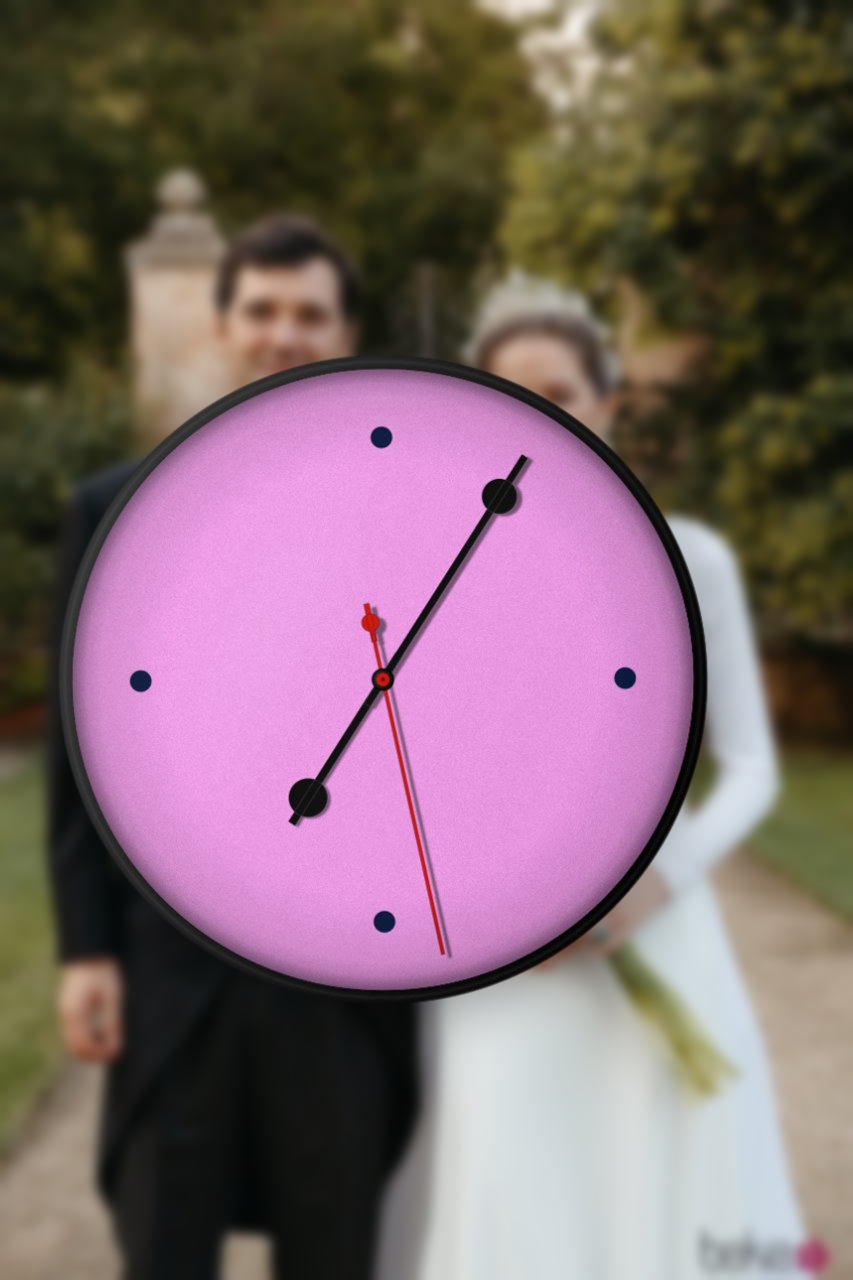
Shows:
7,05,28
